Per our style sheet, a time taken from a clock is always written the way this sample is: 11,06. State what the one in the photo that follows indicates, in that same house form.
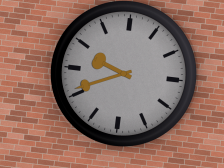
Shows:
9,41
